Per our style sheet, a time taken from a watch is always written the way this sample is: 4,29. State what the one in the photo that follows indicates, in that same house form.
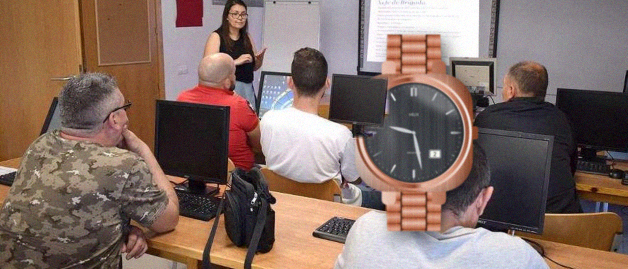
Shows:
9,28
